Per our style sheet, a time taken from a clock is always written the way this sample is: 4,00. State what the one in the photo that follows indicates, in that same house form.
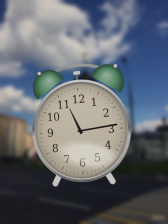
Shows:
11,14
